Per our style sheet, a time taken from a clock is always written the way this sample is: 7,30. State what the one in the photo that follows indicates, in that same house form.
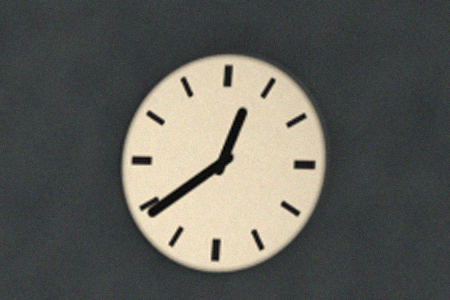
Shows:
12,39
